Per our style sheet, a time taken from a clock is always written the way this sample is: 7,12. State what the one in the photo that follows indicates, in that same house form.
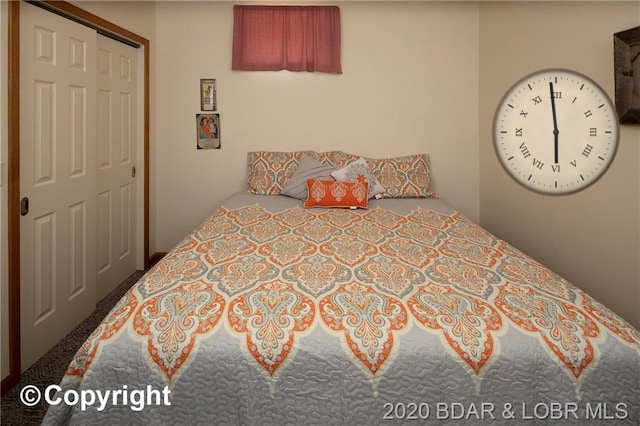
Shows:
5,59
